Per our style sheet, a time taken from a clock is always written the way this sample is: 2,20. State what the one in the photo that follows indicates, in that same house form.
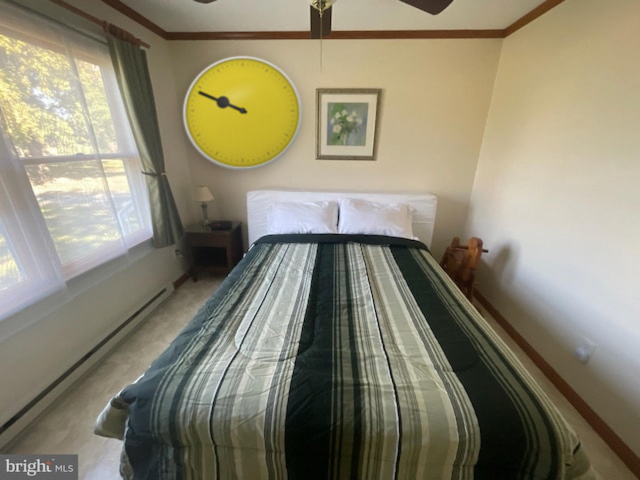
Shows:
9,49
